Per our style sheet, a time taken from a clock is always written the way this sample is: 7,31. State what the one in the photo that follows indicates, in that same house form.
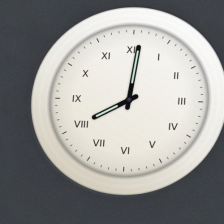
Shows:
8,01
